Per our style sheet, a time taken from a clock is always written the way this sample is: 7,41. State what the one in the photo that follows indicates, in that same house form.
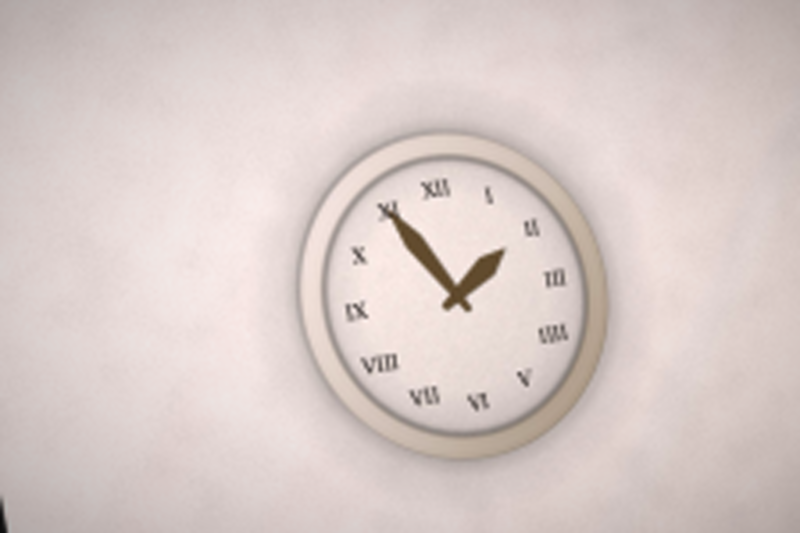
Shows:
1,55
